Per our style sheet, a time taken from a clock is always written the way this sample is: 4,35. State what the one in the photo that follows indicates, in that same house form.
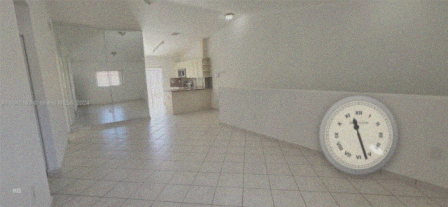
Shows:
11,27
